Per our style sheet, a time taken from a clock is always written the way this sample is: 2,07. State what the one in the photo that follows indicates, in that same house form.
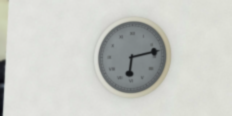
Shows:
6,13
